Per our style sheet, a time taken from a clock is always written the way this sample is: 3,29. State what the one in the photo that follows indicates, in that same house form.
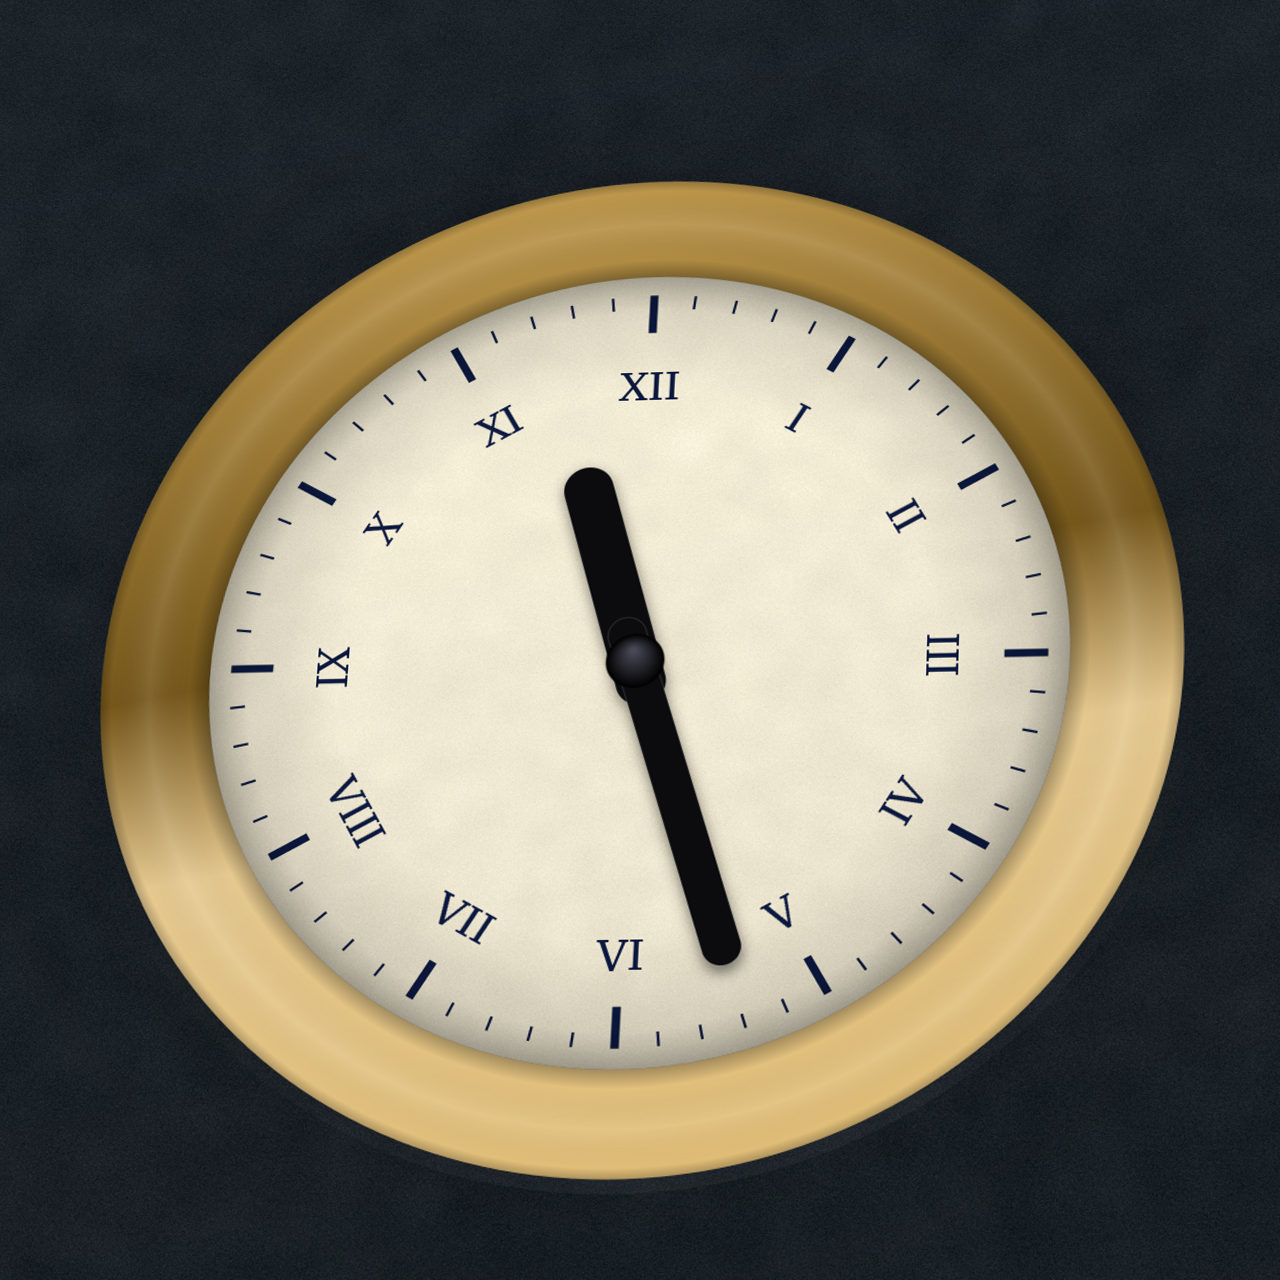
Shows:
11,27
